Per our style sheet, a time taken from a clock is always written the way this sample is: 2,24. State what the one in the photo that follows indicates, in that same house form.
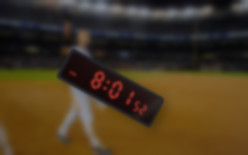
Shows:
8,01
